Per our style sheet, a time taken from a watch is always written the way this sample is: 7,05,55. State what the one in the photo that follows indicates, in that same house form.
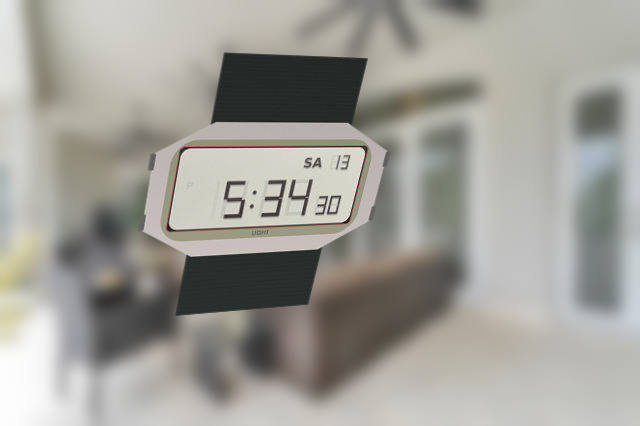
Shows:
5,34,30
